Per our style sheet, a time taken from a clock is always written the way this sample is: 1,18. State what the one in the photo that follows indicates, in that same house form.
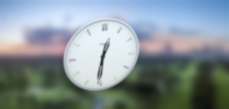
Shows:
12,31
